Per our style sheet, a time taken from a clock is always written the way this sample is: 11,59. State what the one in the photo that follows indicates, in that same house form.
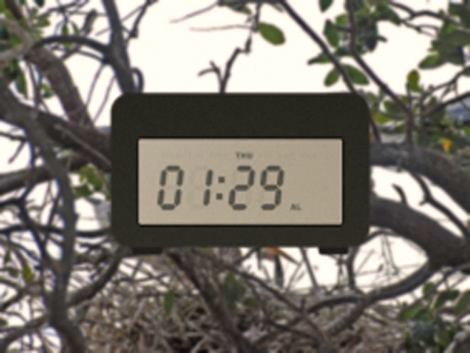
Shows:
1,29
